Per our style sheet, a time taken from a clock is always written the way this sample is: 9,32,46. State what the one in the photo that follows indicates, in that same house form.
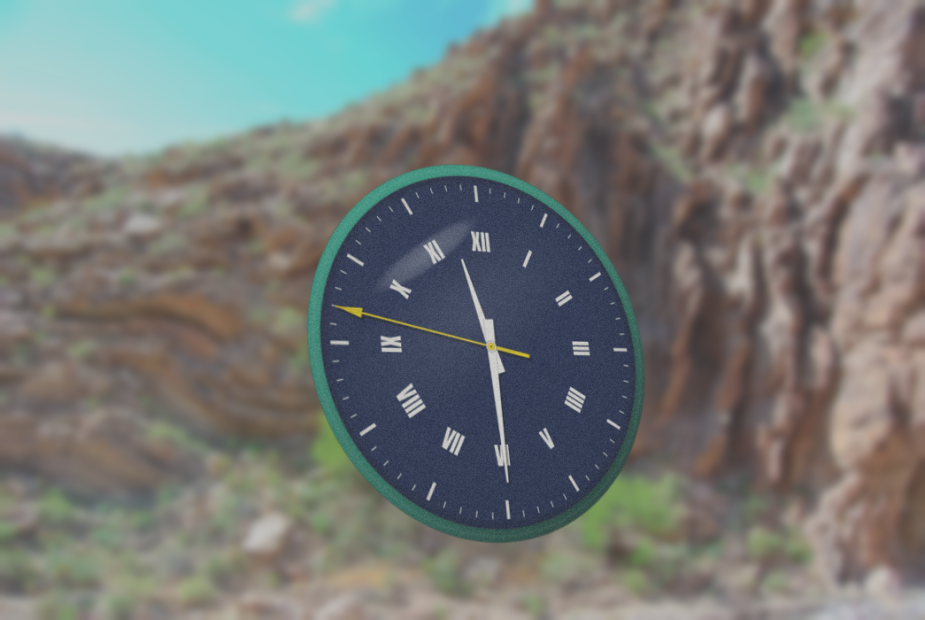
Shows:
11,29,47
